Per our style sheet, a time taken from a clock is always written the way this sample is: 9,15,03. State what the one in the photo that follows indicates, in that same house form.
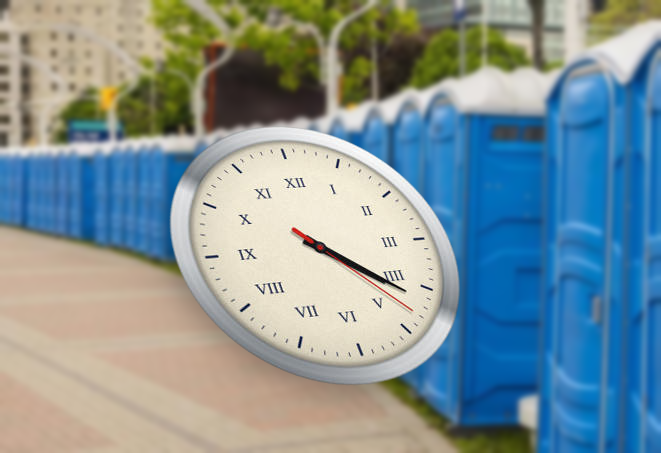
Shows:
4,21,23
